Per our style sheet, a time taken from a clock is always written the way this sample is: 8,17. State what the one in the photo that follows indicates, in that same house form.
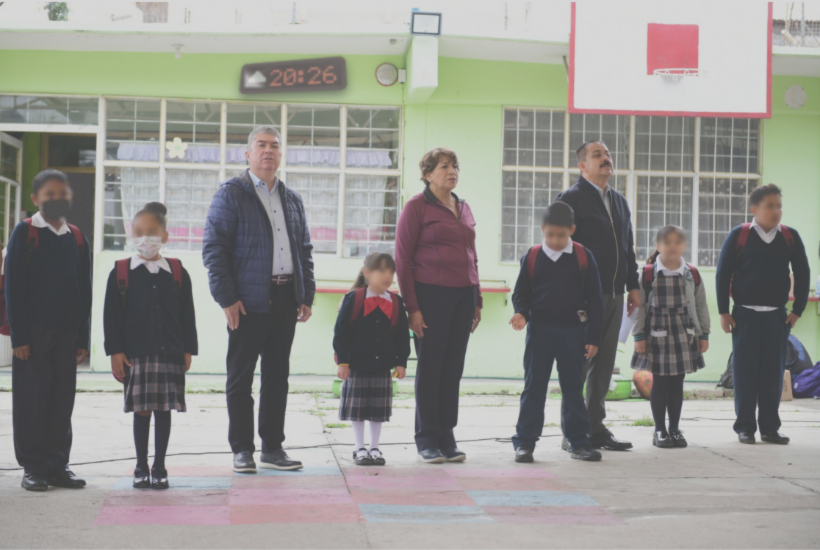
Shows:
20,26
